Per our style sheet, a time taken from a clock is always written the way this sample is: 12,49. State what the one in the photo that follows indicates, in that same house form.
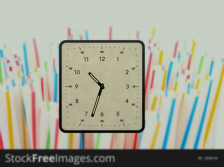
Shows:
10,33
